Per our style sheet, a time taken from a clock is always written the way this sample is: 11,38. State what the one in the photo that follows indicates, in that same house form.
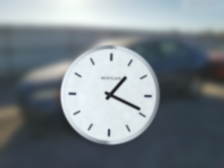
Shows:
1,19
